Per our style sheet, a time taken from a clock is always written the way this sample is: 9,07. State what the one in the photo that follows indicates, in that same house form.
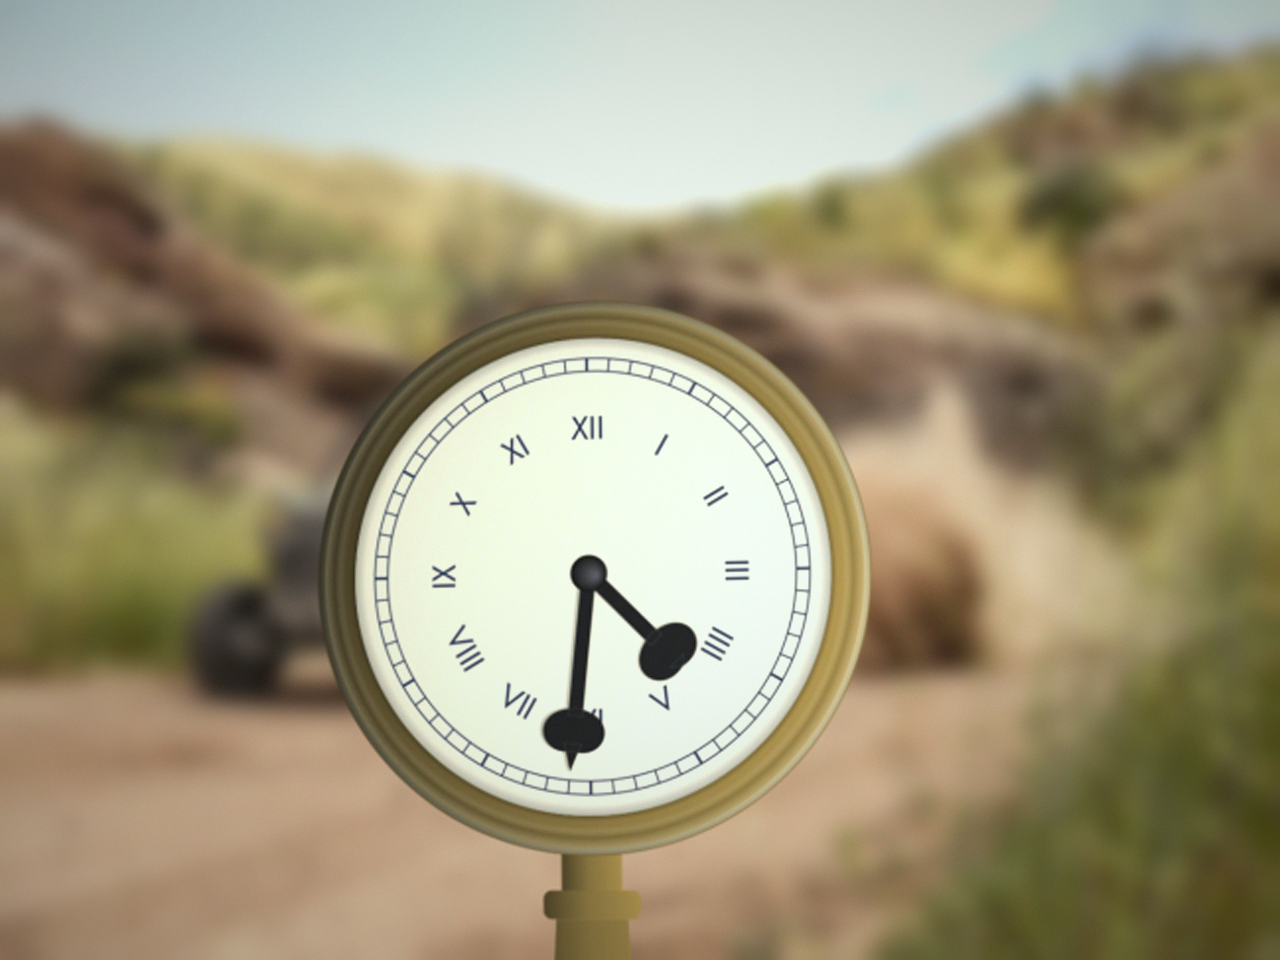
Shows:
4,31
